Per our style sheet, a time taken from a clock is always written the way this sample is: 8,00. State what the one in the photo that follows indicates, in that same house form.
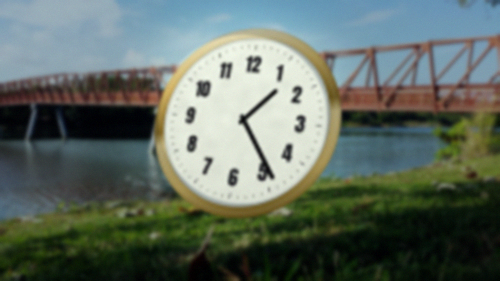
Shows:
1,24
